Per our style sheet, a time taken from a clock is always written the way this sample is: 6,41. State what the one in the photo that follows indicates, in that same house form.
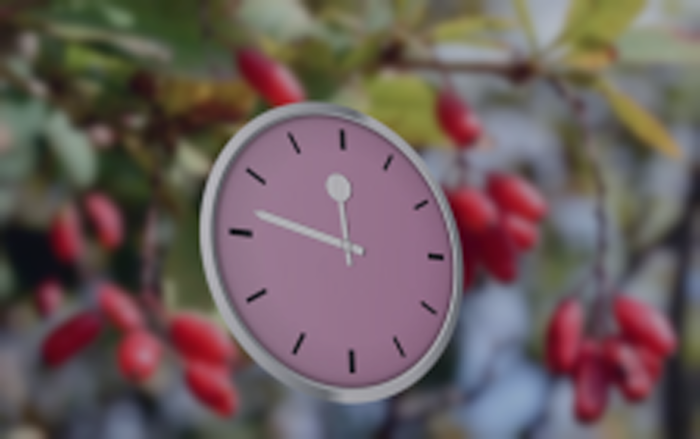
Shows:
11,47
